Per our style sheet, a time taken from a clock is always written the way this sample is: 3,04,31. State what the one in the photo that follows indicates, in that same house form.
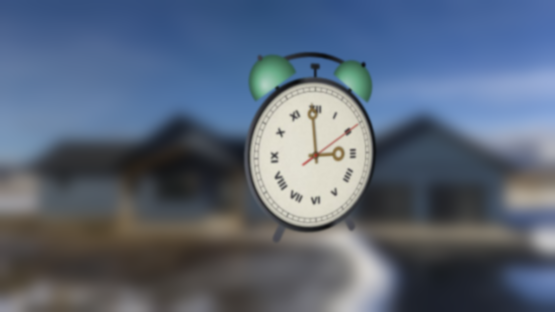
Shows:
2,59,10
